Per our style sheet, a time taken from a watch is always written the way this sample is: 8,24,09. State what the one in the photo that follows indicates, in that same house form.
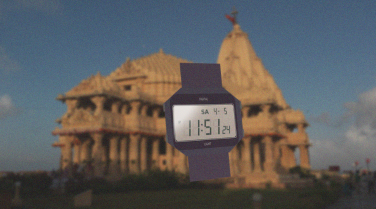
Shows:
11,51,24
